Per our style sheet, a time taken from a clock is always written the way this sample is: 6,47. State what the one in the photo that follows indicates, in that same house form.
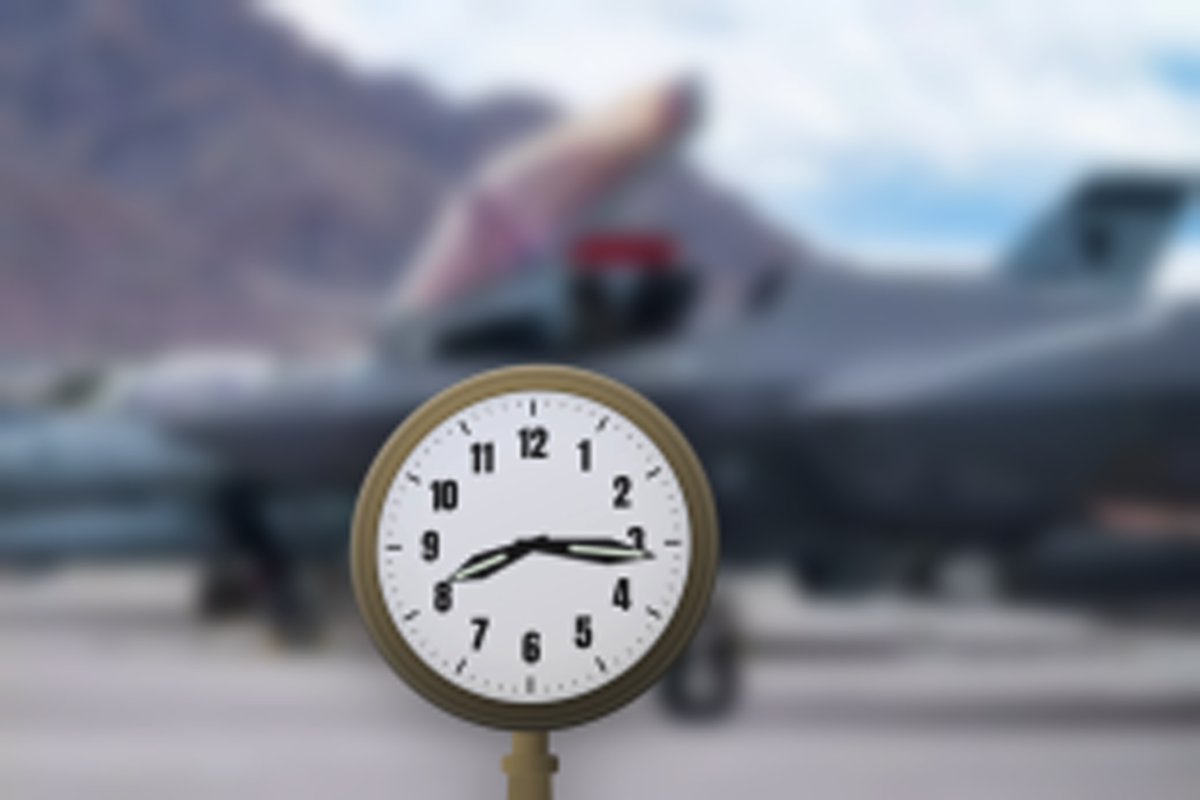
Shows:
8,16
